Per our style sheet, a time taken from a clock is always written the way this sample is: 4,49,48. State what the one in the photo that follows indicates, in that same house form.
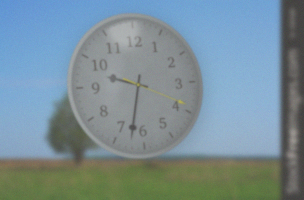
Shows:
9,32,19
